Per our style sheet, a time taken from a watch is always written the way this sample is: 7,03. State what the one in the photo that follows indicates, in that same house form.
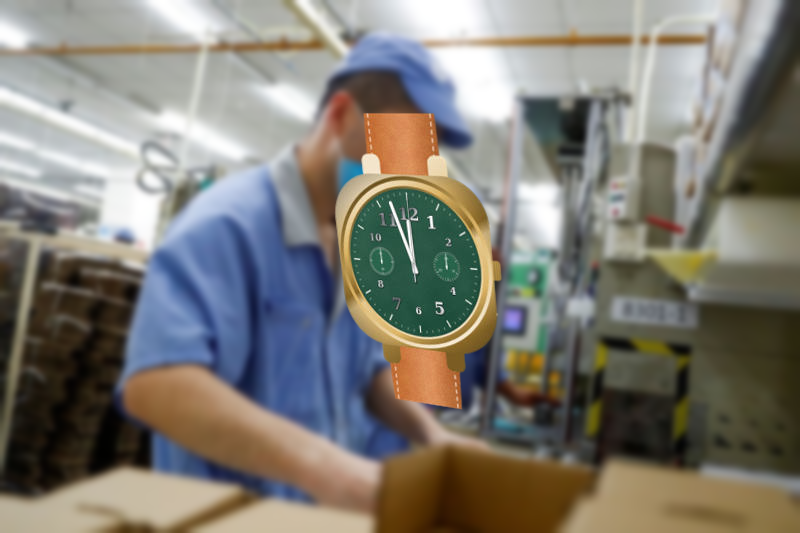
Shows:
11,57
